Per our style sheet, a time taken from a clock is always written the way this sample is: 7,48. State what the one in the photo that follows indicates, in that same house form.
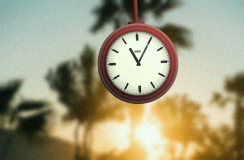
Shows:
11,05
